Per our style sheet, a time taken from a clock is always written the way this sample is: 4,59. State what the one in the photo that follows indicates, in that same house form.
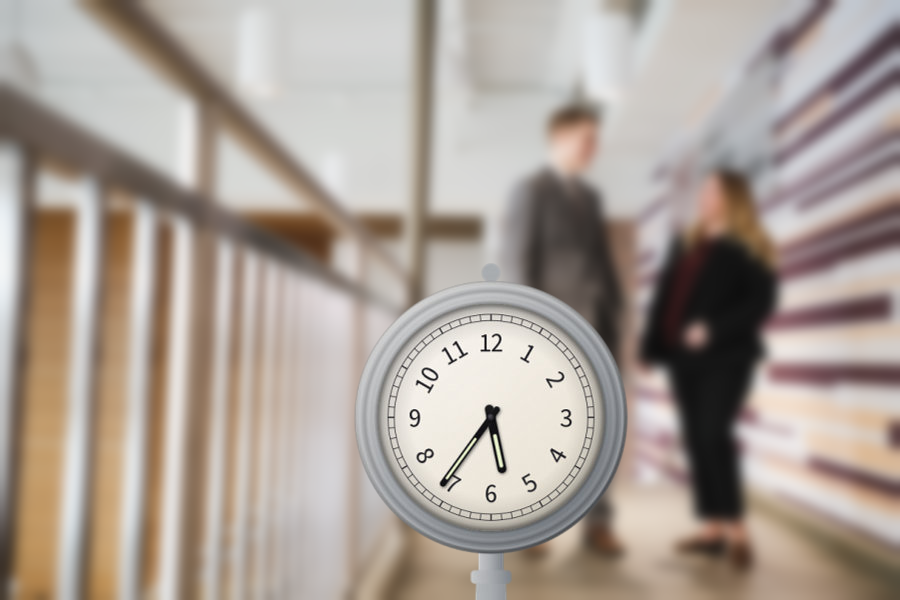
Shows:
5,36
